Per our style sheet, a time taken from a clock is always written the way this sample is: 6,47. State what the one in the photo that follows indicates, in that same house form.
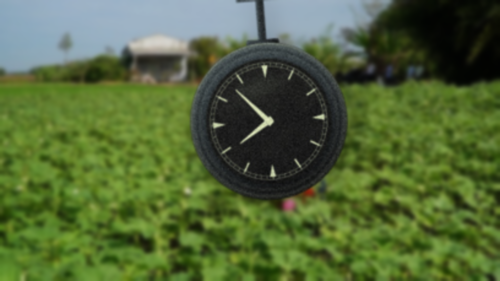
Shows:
7,53
